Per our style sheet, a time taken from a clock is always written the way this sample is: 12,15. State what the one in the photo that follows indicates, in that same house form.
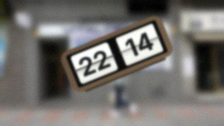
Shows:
22,14
